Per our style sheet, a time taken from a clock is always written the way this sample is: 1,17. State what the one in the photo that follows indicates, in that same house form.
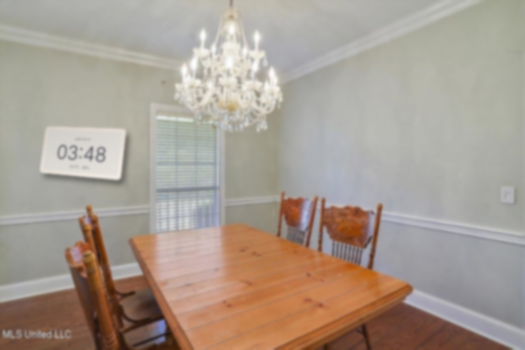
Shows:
3,48
